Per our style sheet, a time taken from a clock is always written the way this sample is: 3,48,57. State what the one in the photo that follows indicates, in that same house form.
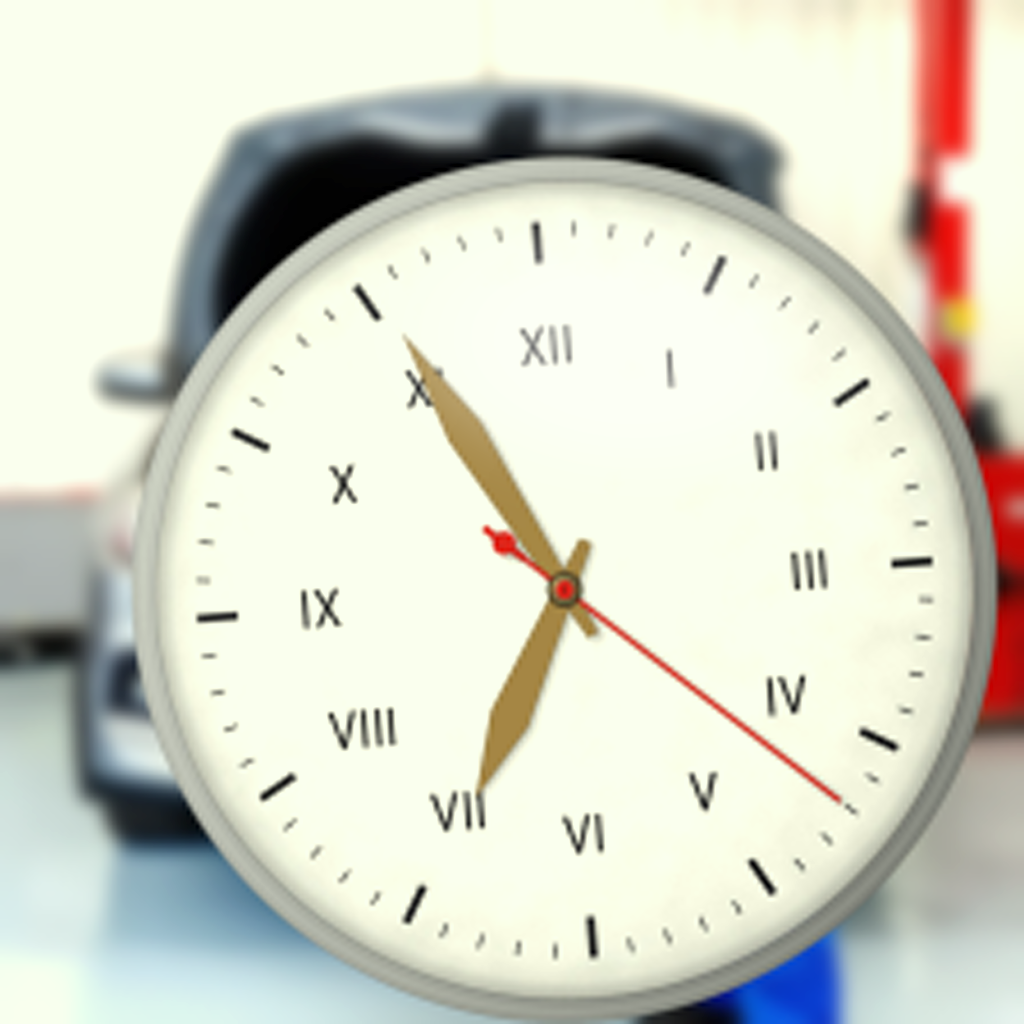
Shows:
6,55,22
